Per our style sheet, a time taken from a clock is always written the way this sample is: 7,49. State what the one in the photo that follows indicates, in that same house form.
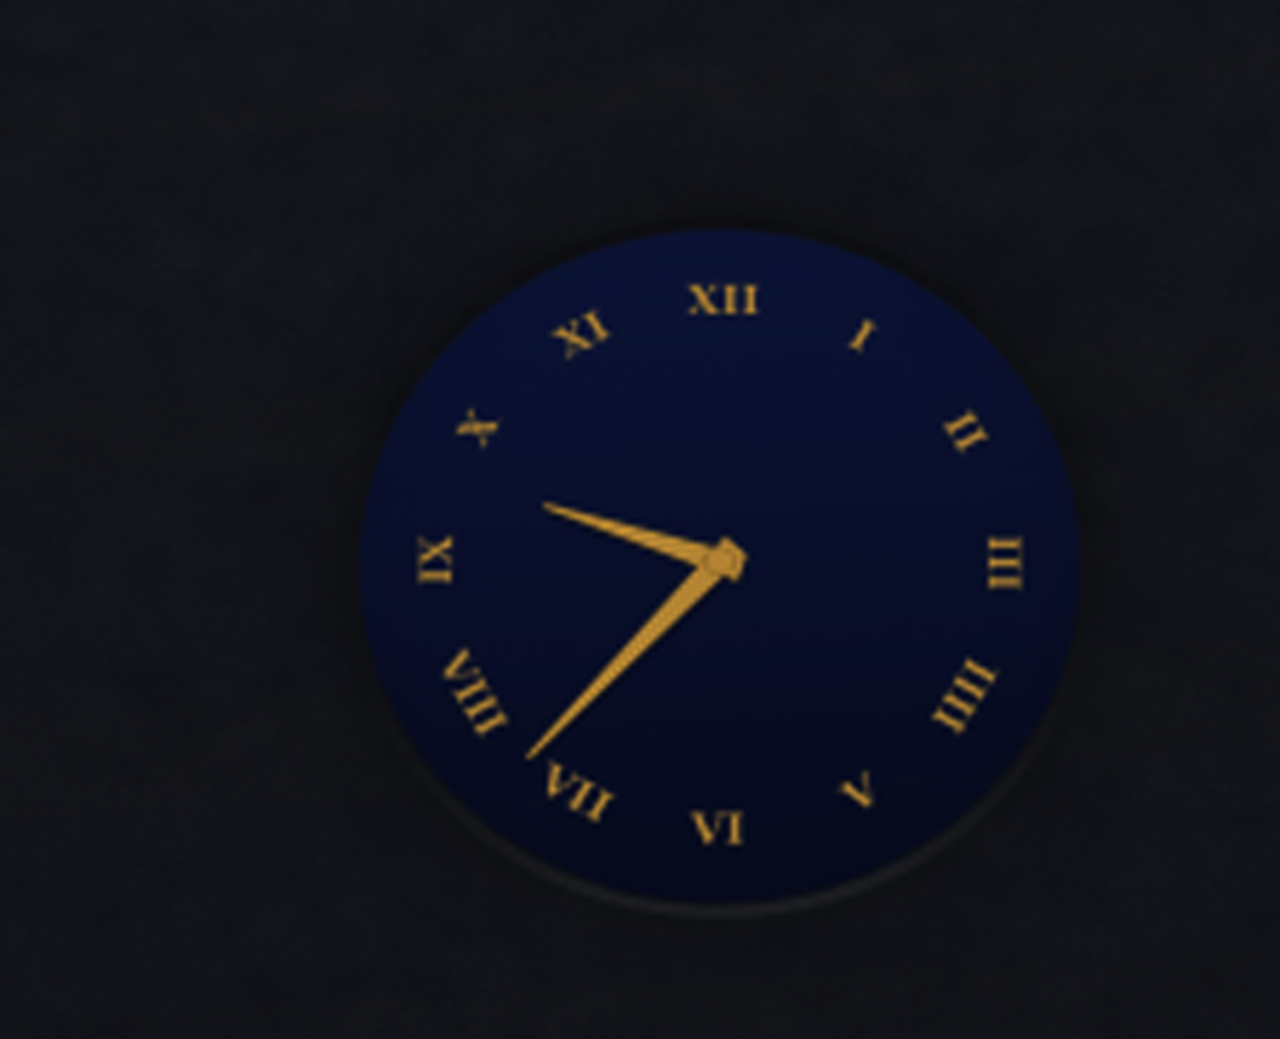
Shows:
9,37
